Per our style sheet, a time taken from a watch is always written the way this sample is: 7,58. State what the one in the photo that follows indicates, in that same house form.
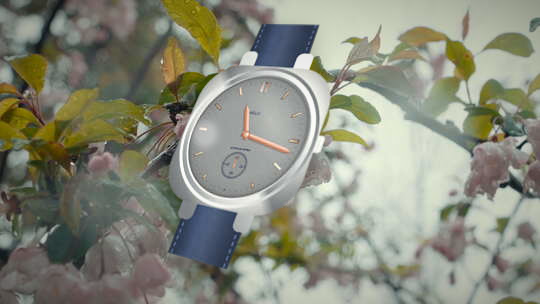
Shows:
11,17
